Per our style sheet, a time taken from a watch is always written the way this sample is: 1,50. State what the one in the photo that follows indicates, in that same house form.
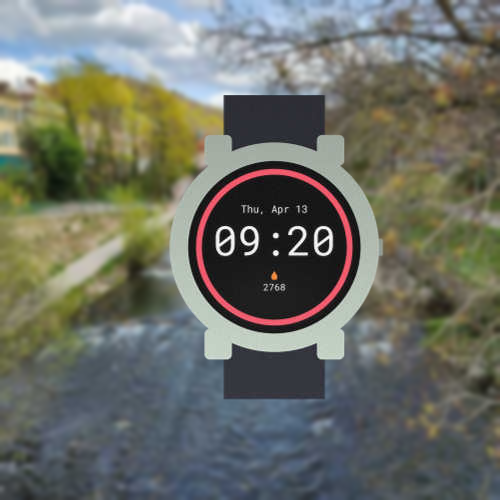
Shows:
9,20
